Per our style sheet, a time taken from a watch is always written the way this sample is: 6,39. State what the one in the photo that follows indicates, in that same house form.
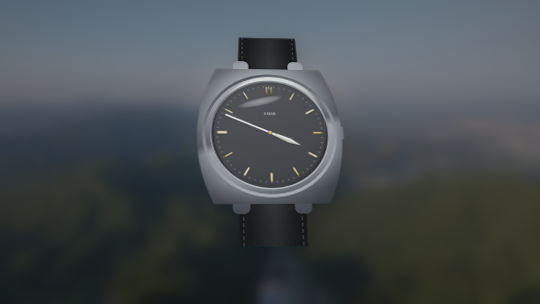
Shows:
3,49
